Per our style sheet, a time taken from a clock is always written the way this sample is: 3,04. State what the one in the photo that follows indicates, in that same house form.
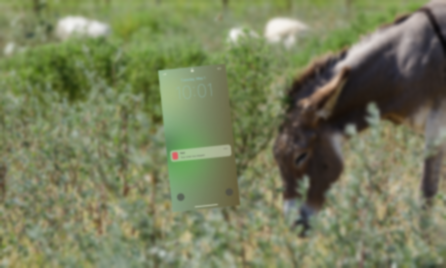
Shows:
10,01
